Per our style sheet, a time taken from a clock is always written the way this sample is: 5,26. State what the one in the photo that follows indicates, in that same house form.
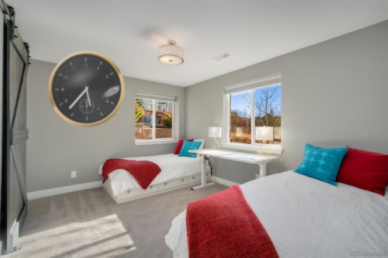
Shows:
5,37
